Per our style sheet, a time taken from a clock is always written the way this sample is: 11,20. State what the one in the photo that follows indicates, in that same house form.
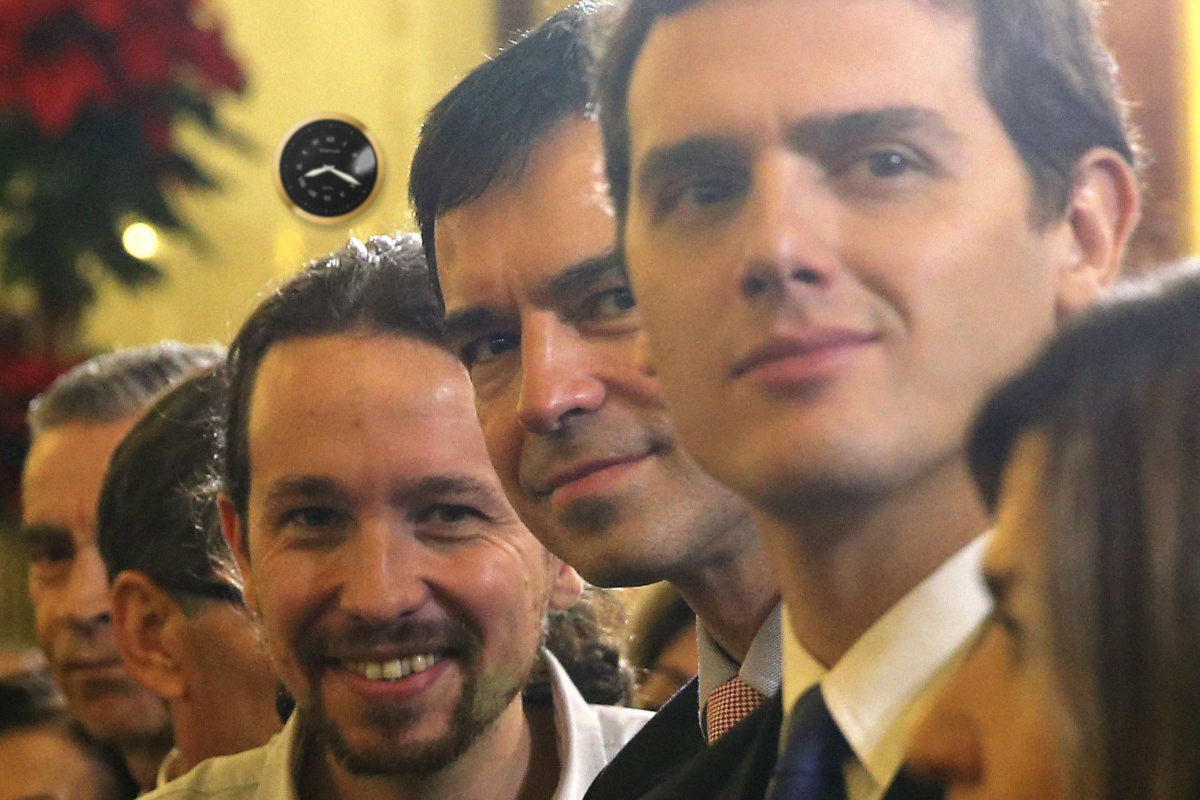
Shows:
8,19
